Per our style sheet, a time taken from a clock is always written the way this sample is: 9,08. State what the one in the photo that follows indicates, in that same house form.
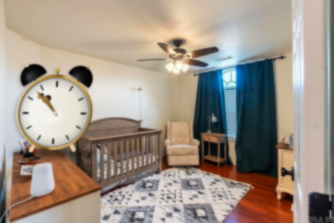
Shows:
10,53
